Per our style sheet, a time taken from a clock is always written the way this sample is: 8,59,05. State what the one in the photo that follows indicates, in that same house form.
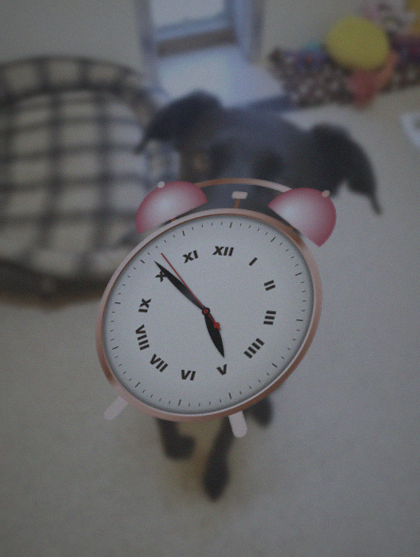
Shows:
4,50,52
